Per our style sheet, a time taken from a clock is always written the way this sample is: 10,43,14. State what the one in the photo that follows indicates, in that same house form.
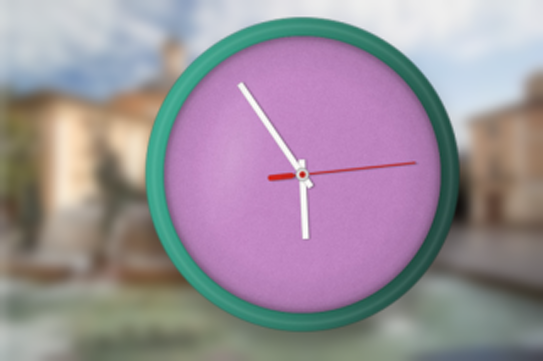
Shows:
5,54,14
